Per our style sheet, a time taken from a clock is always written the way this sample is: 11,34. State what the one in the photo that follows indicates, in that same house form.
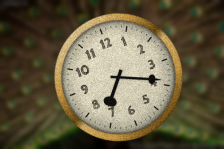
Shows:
7,19
